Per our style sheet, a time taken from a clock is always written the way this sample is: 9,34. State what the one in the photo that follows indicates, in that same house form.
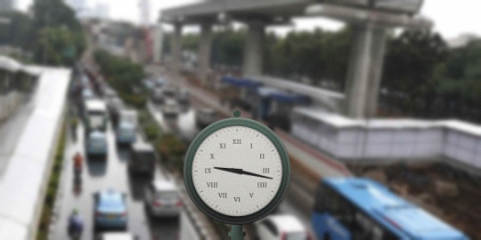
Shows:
9,17
